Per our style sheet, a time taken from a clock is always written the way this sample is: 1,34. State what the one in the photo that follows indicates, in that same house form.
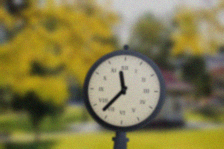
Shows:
11,37
